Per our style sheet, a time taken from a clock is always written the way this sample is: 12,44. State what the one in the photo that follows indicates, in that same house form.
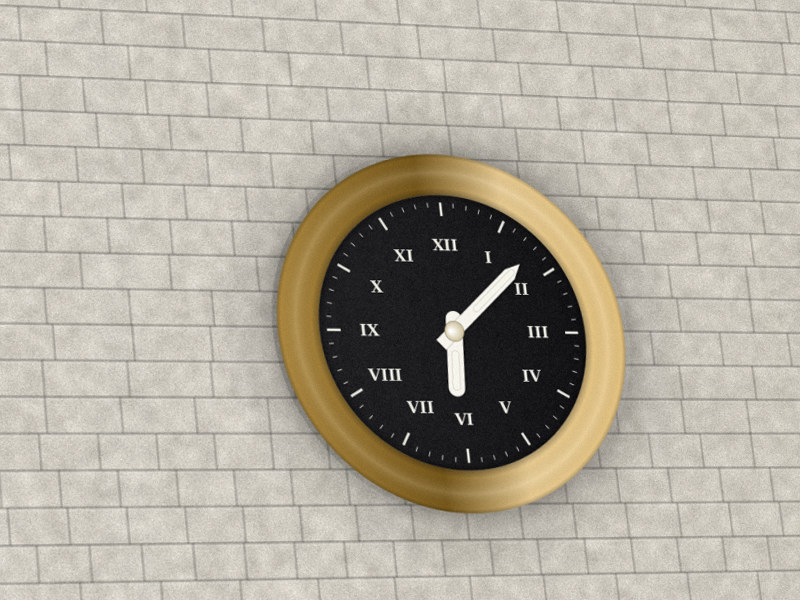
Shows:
6,08
